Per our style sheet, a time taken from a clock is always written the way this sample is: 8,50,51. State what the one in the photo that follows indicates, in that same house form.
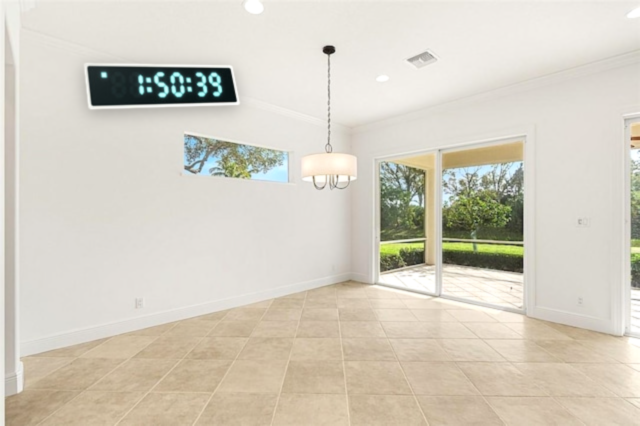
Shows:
1,50,39
